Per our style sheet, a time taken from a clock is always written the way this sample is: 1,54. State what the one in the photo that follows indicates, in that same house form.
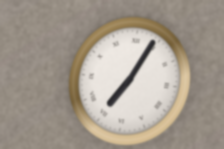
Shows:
7,04
